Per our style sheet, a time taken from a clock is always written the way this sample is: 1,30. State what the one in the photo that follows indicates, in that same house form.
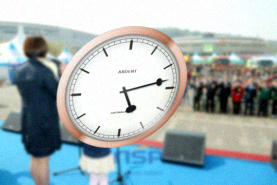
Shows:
5,13
